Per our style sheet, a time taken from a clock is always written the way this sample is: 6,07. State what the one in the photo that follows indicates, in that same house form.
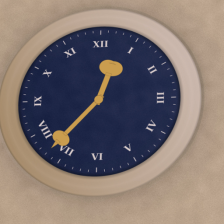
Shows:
12,37
